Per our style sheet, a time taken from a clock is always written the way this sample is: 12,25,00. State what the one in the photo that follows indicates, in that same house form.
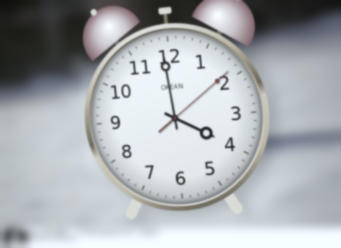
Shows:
3,59,09
